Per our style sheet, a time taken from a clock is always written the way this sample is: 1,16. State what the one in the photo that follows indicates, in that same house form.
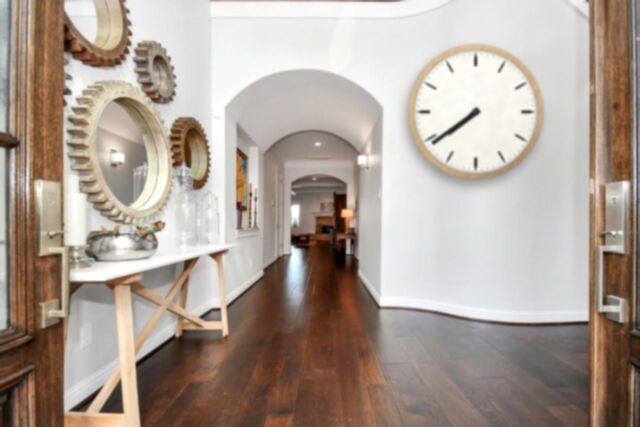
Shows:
7,39
